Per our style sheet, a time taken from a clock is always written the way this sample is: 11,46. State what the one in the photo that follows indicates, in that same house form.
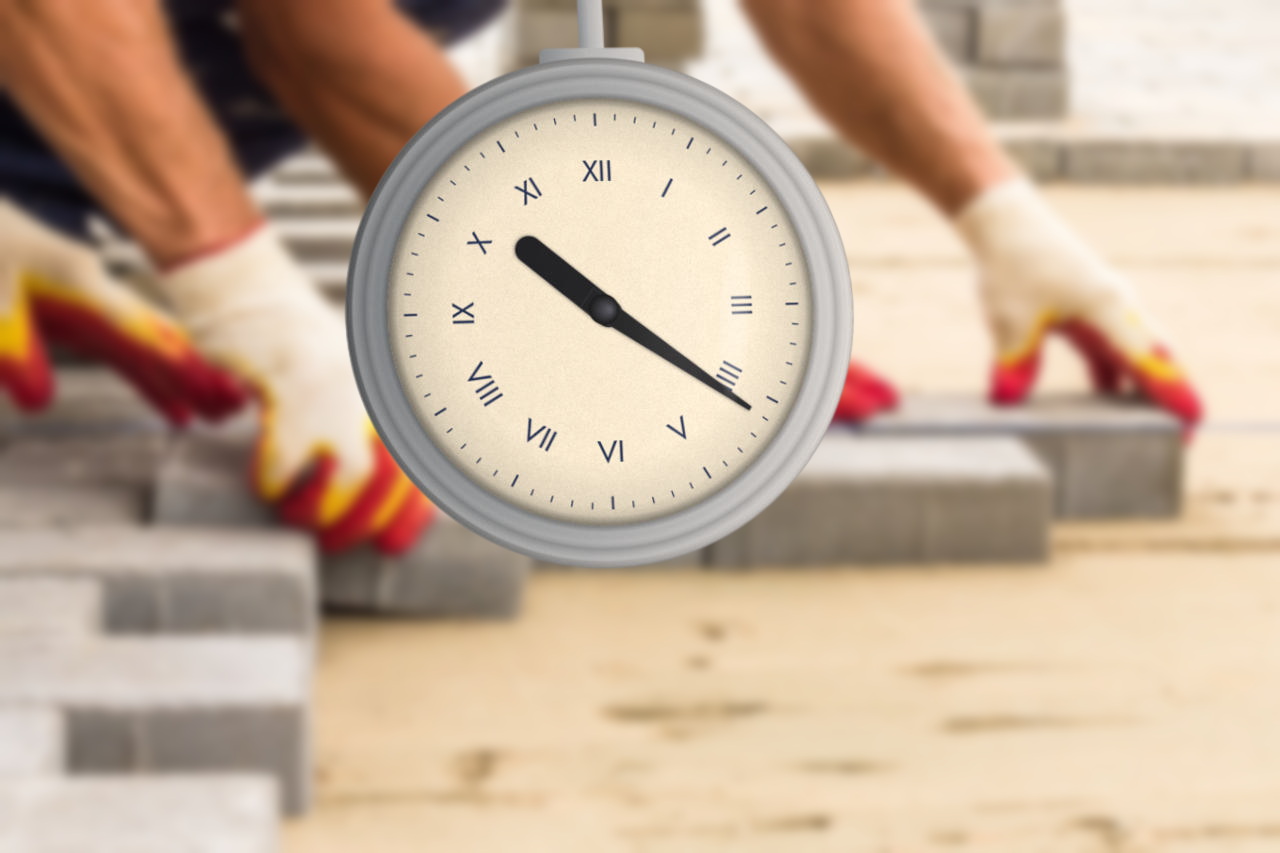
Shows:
10,21
